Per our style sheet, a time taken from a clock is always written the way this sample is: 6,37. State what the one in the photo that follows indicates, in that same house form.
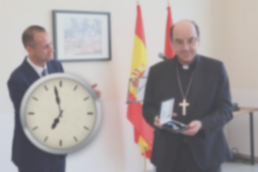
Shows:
6,58
